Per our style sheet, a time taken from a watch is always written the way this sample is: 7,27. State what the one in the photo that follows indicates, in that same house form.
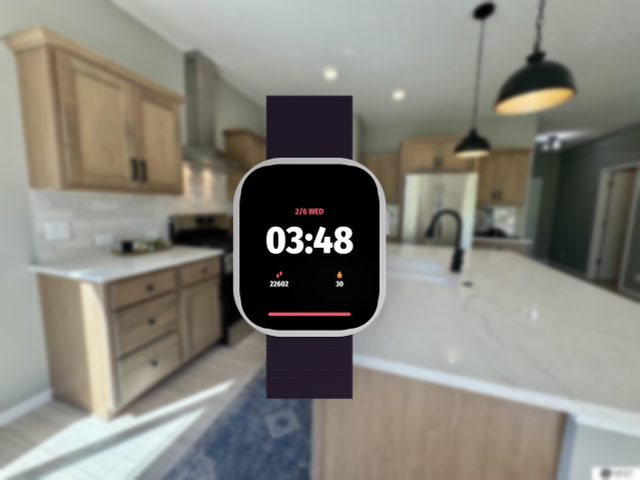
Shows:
3,48
